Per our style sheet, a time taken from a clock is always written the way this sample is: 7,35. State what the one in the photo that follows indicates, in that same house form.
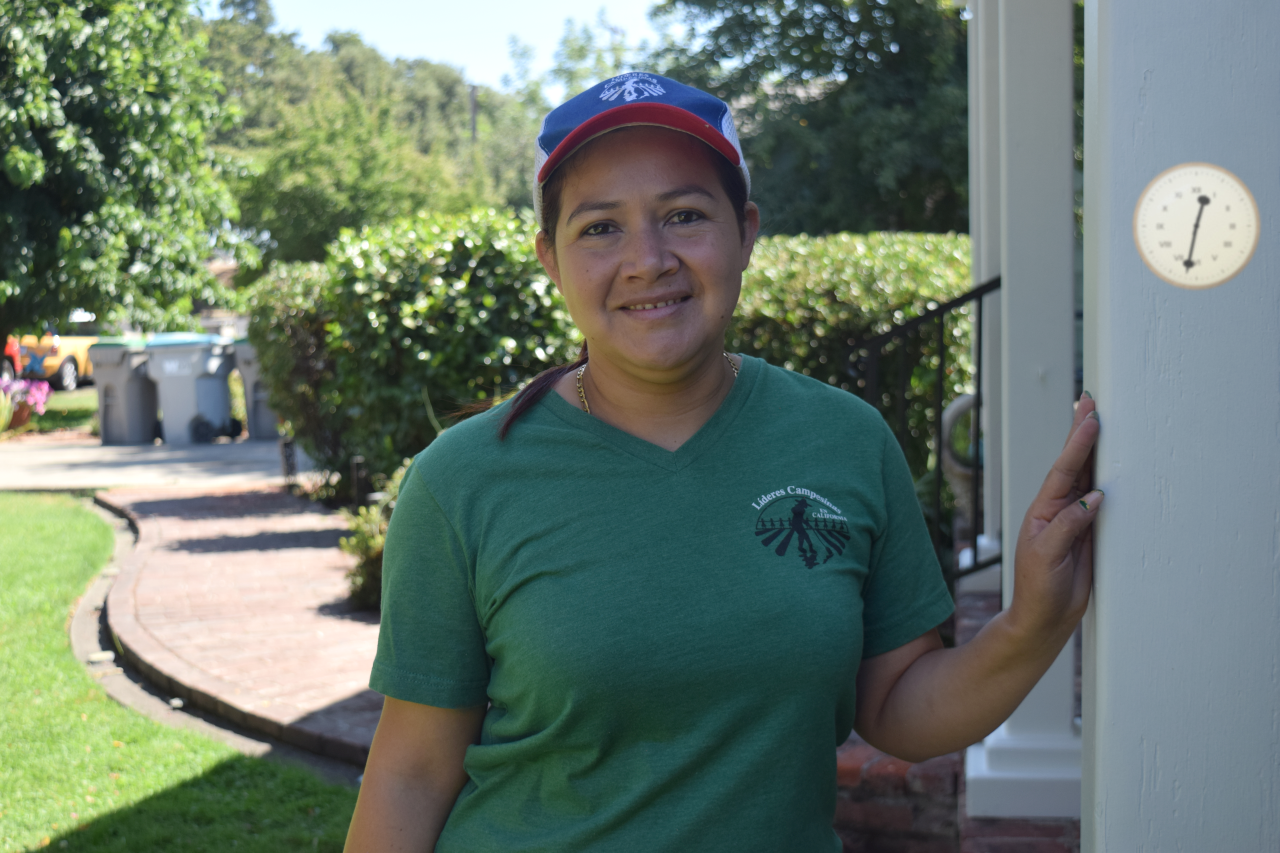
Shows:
12,32
